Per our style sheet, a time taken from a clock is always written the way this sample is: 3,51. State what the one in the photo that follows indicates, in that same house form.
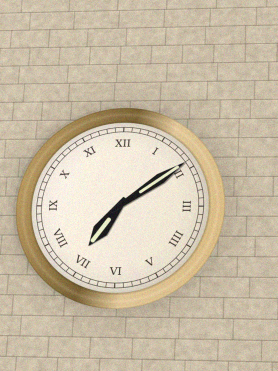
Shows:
7,09
